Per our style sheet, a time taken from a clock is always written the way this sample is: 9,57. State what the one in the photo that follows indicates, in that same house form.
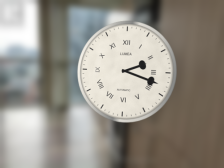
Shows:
2,18
